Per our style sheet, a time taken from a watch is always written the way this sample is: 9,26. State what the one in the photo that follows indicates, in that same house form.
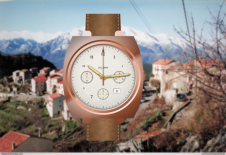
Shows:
10,14
